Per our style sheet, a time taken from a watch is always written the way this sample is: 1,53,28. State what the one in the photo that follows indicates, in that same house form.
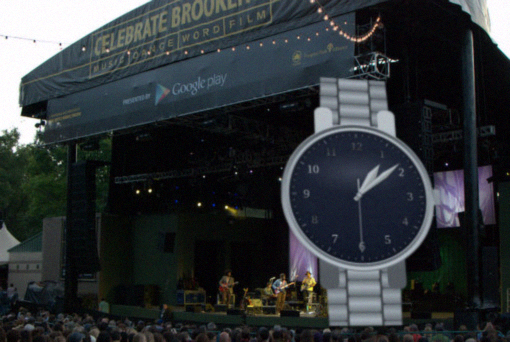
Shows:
1,08,30
